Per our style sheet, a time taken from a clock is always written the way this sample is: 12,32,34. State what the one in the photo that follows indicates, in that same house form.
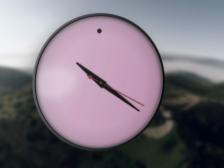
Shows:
10,21,20
